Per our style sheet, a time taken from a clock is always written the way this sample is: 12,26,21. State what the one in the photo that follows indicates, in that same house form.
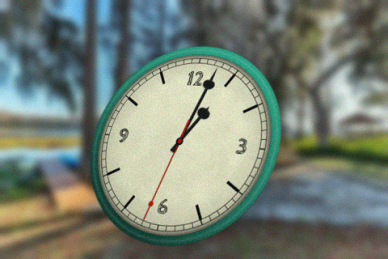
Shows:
1,02,32
